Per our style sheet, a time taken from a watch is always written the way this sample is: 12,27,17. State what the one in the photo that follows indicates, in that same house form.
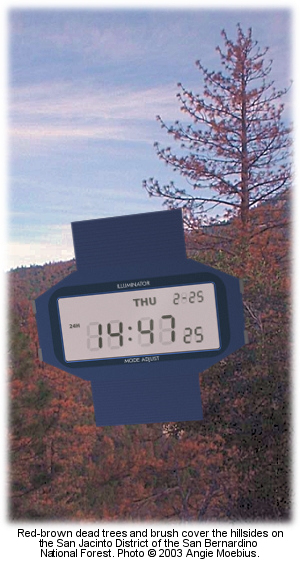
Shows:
14,47,25
